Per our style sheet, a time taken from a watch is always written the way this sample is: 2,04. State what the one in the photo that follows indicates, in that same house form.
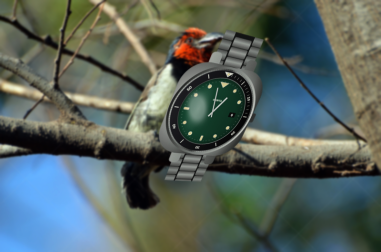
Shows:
12,58
